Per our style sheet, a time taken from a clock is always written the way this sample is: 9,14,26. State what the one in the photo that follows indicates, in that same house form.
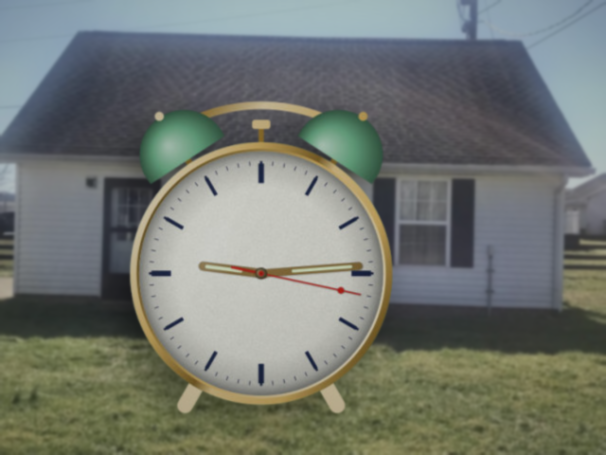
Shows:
9,14,17
